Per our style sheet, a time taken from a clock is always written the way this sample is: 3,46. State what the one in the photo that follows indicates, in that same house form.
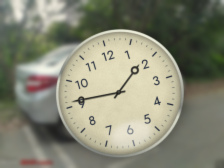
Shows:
1,46
